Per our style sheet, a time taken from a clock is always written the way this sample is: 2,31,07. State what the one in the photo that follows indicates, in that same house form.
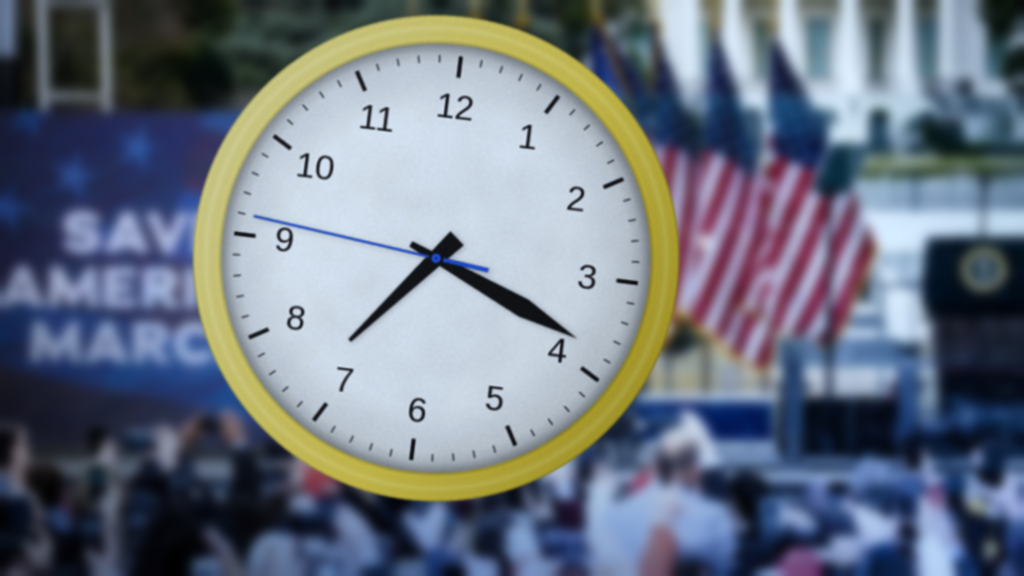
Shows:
7,18,46
